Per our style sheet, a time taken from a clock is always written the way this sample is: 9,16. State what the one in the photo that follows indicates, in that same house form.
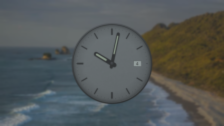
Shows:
10,02
